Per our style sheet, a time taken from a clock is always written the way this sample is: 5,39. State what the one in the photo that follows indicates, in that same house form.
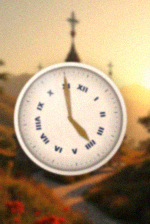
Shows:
3,55
